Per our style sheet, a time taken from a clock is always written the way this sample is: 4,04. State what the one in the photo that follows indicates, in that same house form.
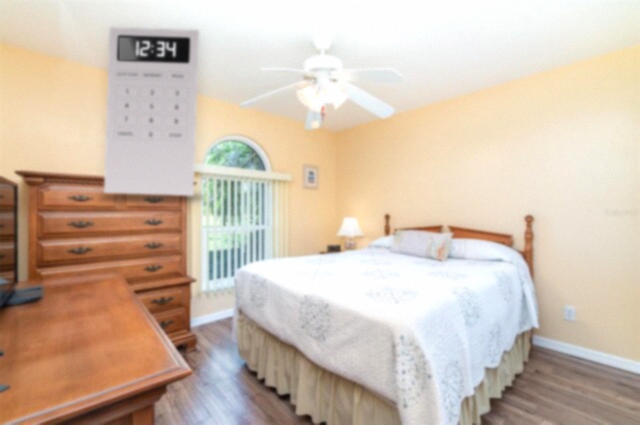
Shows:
12,34
